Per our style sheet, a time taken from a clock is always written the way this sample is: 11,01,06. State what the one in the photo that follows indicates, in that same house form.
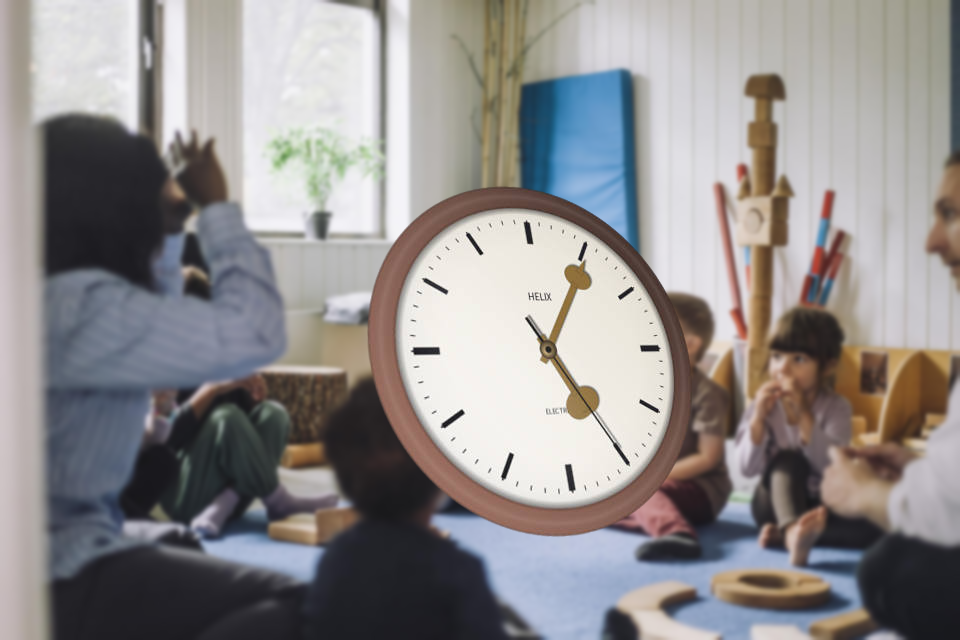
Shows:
5,05,25
